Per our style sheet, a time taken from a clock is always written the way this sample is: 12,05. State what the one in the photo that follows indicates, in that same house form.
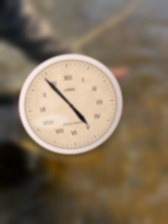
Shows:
4,54
